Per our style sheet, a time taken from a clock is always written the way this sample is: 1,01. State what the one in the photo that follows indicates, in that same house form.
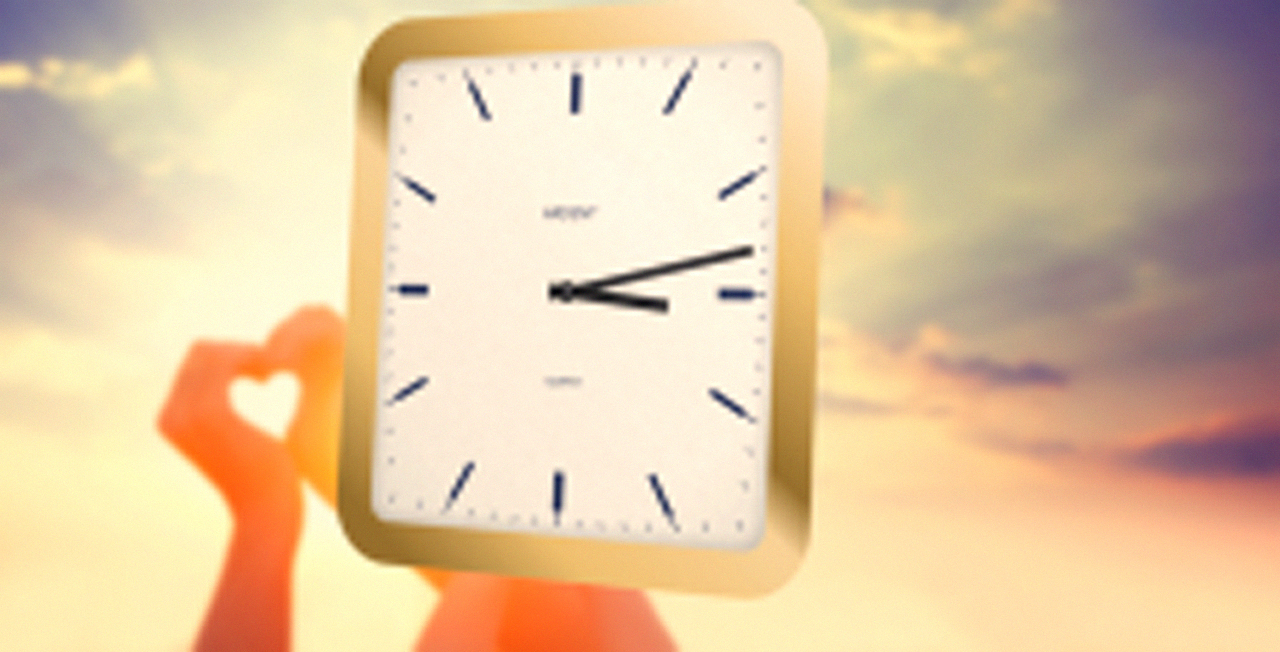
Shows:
3,13
